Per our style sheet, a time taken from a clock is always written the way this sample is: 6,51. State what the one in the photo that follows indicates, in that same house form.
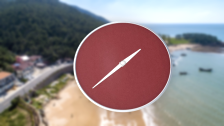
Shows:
1,38
